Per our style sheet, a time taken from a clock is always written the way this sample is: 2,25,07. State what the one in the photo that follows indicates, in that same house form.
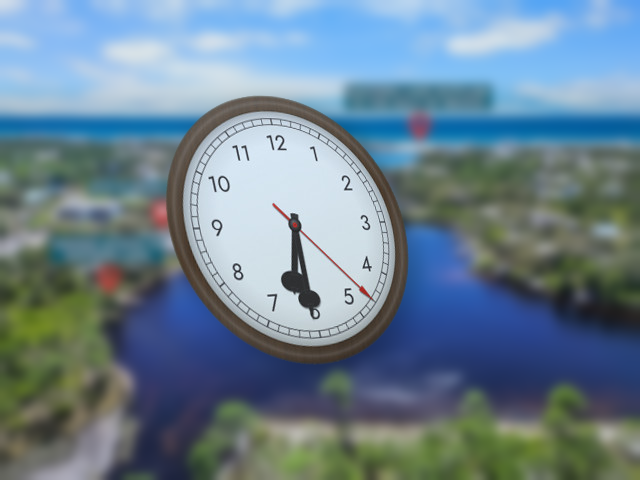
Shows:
6,30,23
